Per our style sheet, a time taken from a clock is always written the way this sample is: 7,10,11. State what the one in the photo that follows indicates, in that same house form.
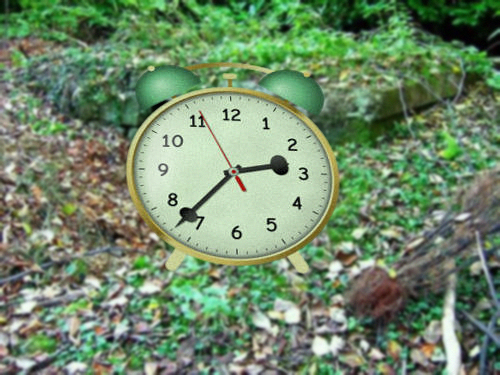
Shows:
2,36,56
